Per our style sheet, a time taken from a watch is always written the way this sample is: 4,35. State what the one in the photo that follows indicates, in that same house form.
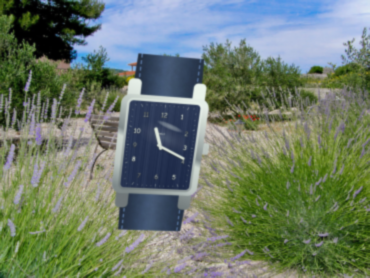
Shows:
11,19
